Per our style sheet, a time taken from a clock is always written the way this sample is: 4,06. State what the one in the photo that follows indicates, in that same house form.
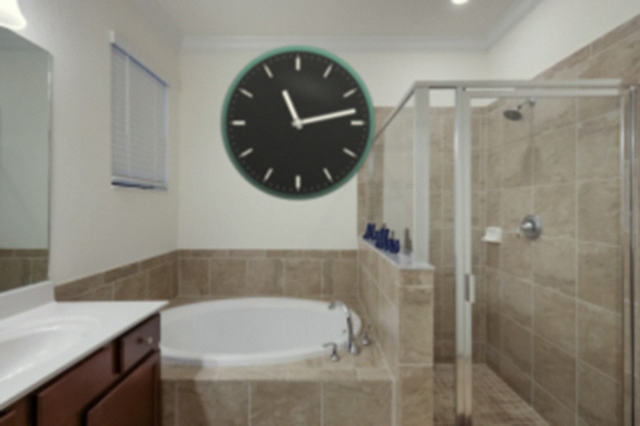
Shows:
11,13
